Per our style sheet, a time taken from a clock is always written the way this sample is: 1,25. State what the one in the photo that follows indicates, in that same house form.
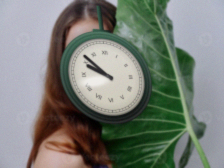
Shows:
9,52
